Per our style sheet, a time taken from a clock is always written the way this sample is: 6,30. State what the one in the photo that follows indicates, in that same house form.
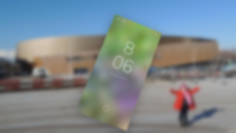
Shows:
8,06
